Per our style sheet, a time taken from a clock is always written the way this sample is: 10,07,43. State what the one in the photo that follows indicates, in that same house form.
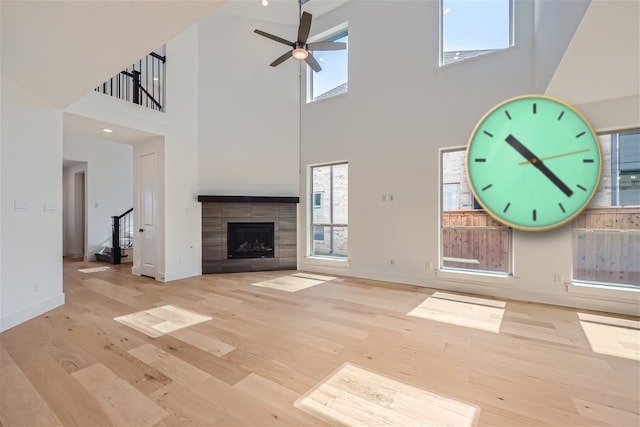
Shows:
10,22,13
